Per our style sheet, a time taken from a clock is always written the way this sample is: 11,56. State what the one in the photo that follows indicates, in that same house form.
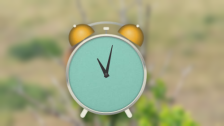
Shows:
11,02
